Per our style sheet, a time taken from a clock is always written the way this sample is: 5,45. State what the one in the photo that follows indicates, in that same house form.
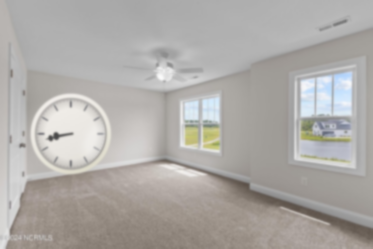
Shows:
8,43
